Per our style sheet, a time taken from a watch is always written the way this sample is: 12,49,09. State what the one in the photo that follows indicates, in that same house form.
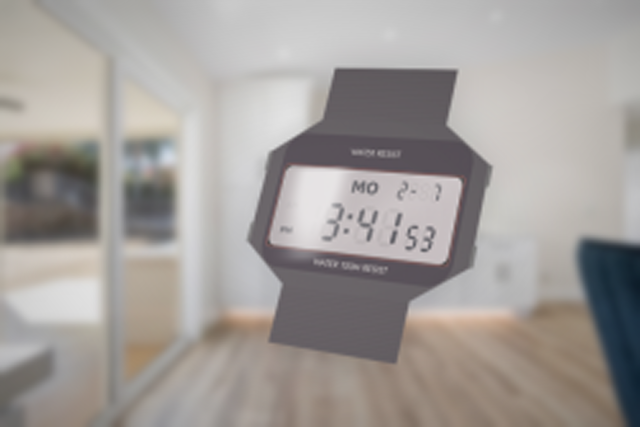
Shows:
3,41,53
